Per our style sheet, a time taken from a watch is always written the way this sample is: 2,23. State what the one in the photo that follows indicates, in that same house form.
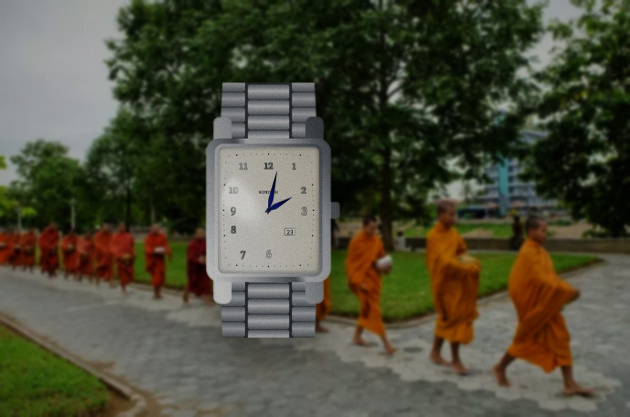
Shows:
2,02
